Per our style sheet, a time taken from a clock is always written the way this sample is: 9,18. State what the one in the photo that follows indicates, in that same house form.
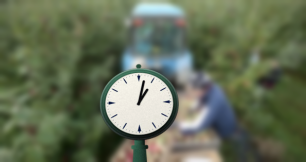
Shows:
1,02
